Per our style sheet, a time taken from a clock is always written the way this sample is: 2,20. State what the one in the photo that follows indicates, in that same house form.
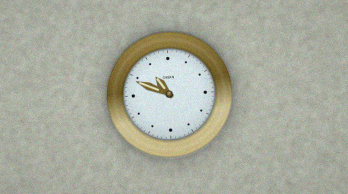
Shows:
10,49
